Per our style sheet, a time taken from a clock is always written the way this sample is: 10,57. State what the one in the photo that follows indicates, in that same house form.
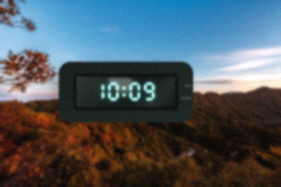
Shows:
10,09
